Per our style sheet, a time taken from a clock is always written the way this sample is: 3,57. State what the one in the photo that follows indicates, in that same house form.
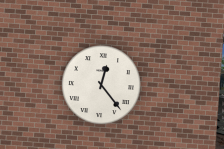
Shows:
12,23
